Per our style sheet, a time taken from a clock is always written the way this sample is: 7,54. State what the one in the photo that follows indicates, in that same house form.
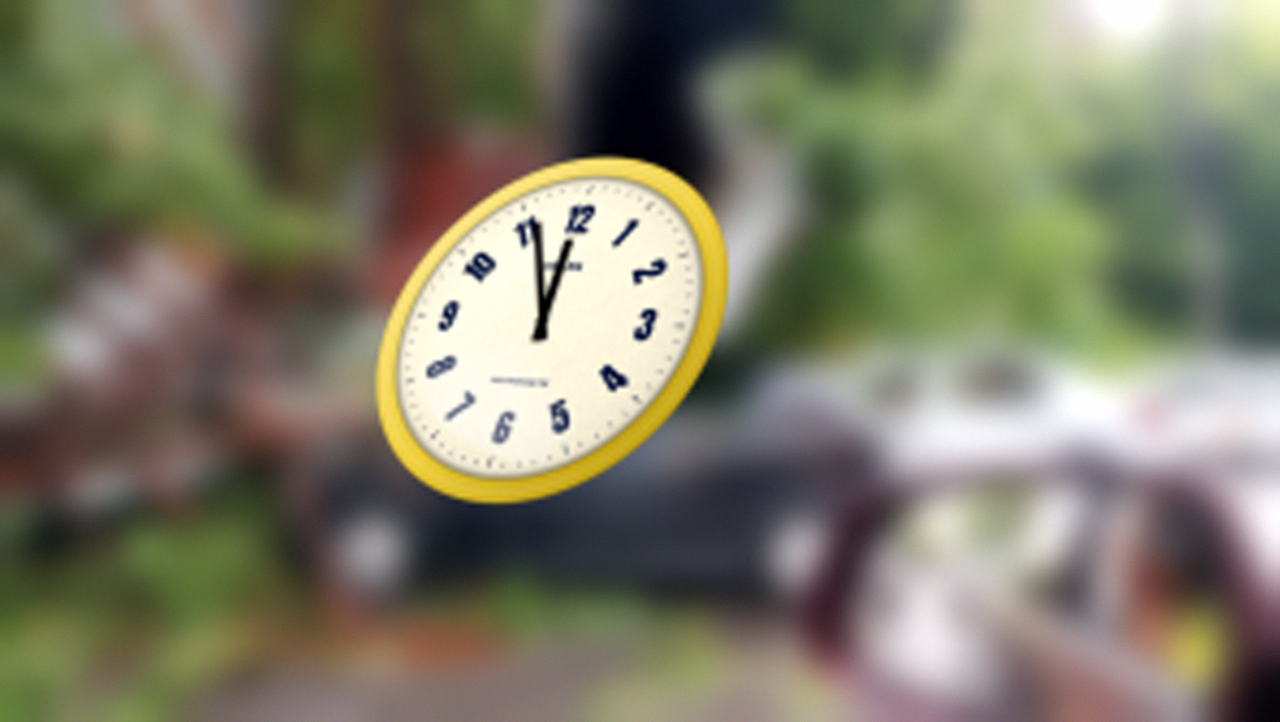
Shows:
11,56
